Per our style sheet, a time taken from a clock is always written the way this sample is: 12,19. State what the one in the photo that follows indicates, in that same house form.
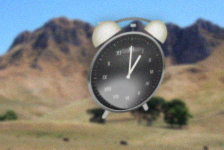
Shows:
1,00
